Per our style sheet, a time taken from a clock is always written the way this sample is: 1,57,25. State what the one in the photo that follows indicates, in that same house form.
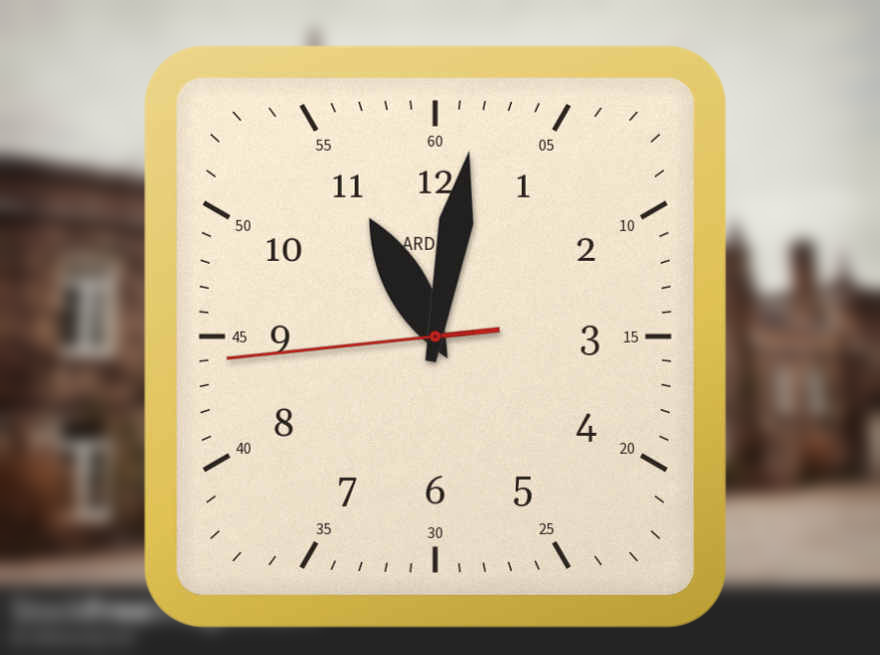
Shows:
11,01,44
